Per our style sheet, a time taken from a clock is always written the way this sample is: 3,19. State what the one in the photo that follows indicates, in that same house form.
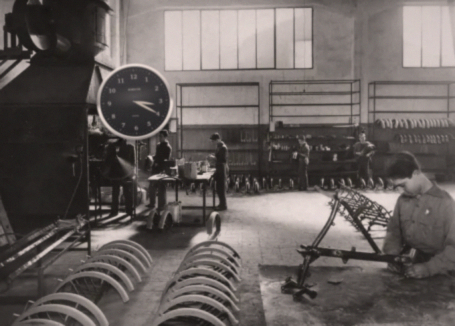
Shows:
3,20
